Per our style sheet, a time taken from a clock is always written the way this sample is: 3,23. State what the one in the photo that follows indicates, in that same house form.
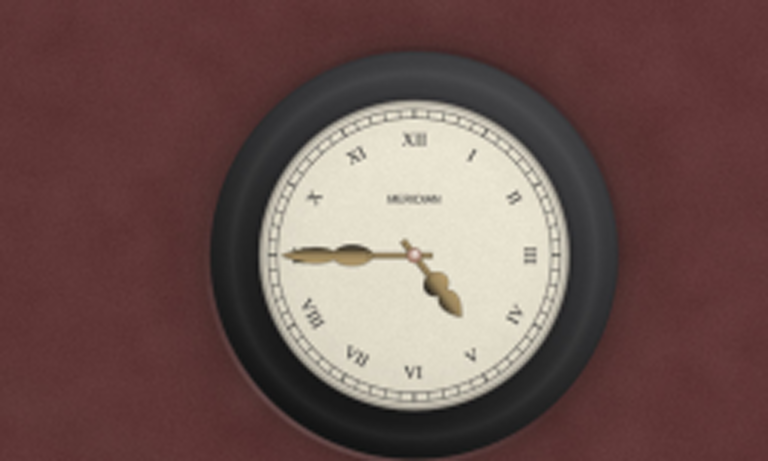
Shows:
4,45
